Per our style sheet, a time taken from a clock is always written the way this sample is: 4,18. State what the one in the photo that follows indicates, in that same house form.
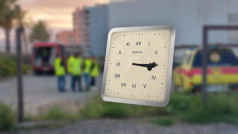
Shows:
3,15
